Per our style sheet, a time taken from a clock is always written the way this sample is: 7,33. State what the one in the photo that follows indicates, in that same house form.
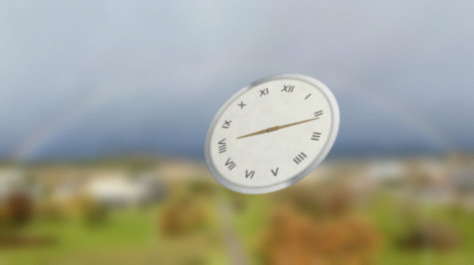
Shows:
8,11
